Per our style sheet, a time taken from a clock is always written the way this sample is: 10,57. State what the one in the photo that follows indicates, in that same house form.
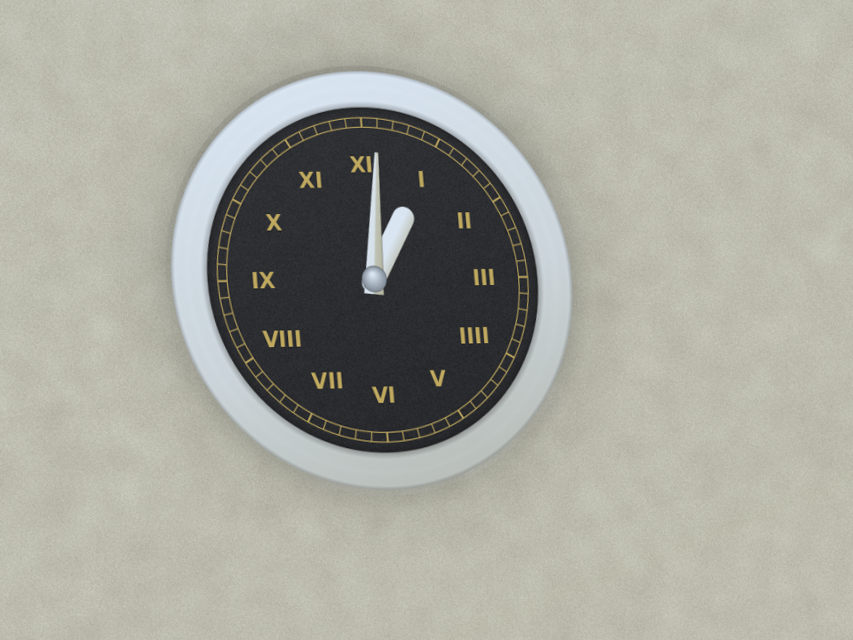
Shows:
1,01
